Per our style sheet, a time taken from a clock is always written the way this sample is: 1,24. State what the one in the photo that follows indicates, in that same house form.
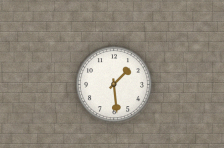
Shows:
1,29
